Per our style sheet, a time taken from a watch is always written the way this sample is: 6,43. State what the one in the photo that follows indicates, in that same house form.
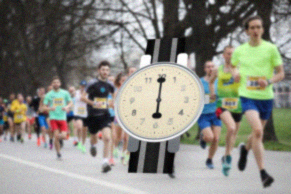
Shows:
6,00
